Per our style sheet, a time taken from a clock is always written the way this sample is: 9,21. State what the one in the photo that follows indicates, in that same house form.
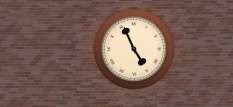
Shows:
4,56
